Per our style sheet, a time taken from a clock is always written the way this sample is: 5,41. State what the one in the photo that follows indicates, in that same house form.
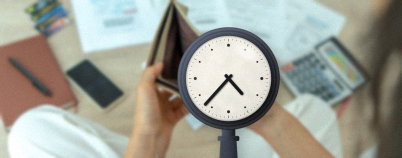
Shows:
4,37
